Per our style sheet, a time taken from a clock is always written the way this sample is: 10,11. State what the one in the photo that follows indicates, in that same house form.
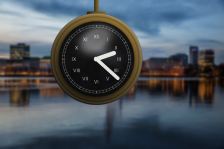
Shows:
2,22
